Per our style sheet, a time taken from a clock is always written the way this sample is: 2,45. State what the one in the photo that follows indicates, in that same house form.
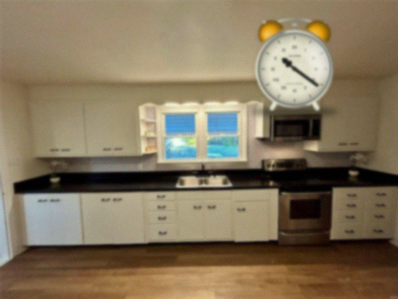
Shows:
10,21
